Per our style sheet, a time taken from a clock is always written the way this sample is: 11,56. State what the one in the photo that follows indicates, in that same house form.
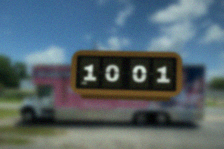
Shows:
10,01
